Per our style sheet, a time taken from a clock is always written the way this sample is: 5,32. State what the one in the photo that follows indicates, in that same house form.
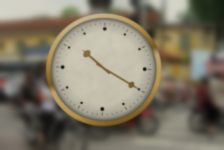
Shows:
10,20
